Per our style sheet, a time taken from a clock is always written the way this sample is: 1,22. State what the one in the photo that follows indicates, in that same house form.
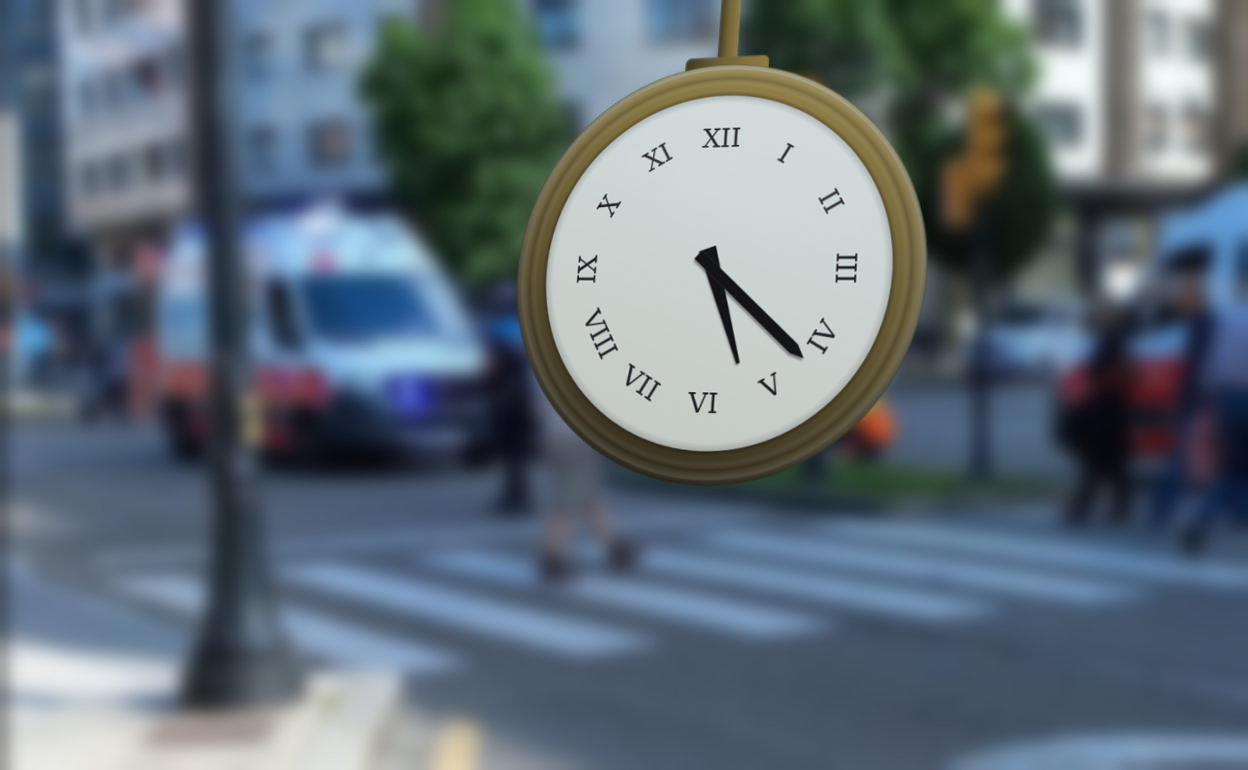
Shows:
5,22
